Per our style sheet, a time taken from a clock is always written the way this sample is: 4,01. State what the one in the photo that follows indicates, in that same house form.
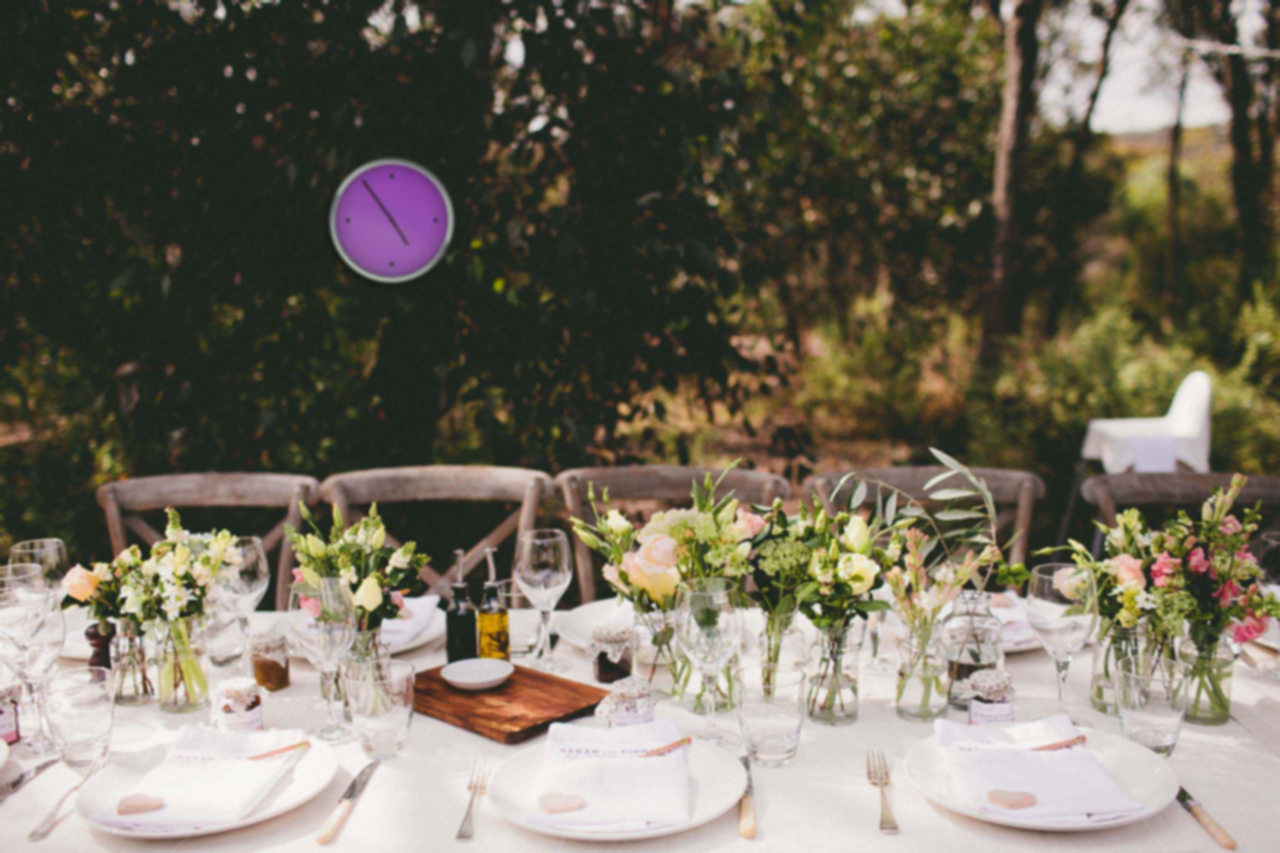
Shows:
4,54
